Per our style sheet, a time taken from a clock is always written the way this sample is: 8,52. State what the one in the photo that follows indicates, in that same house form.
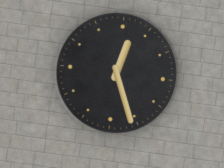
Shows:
12,26
